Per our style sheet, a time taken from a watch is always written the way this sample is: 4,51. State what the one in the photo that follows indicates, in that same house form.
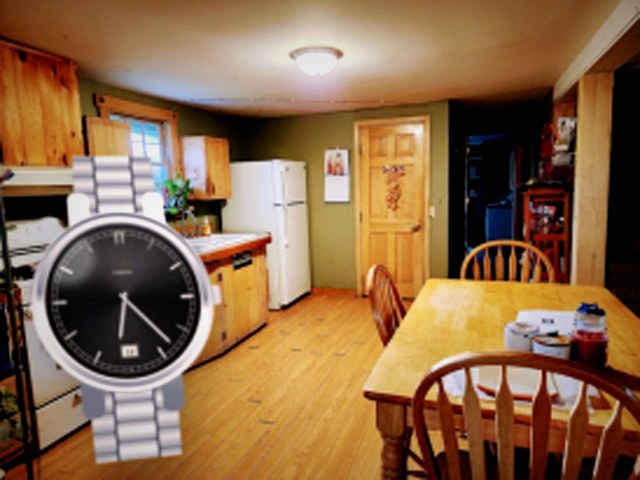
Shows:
6,23
